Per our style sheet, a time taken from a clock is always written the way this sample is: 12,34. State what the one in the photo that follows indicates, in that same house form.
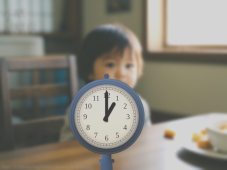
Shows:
1,00
